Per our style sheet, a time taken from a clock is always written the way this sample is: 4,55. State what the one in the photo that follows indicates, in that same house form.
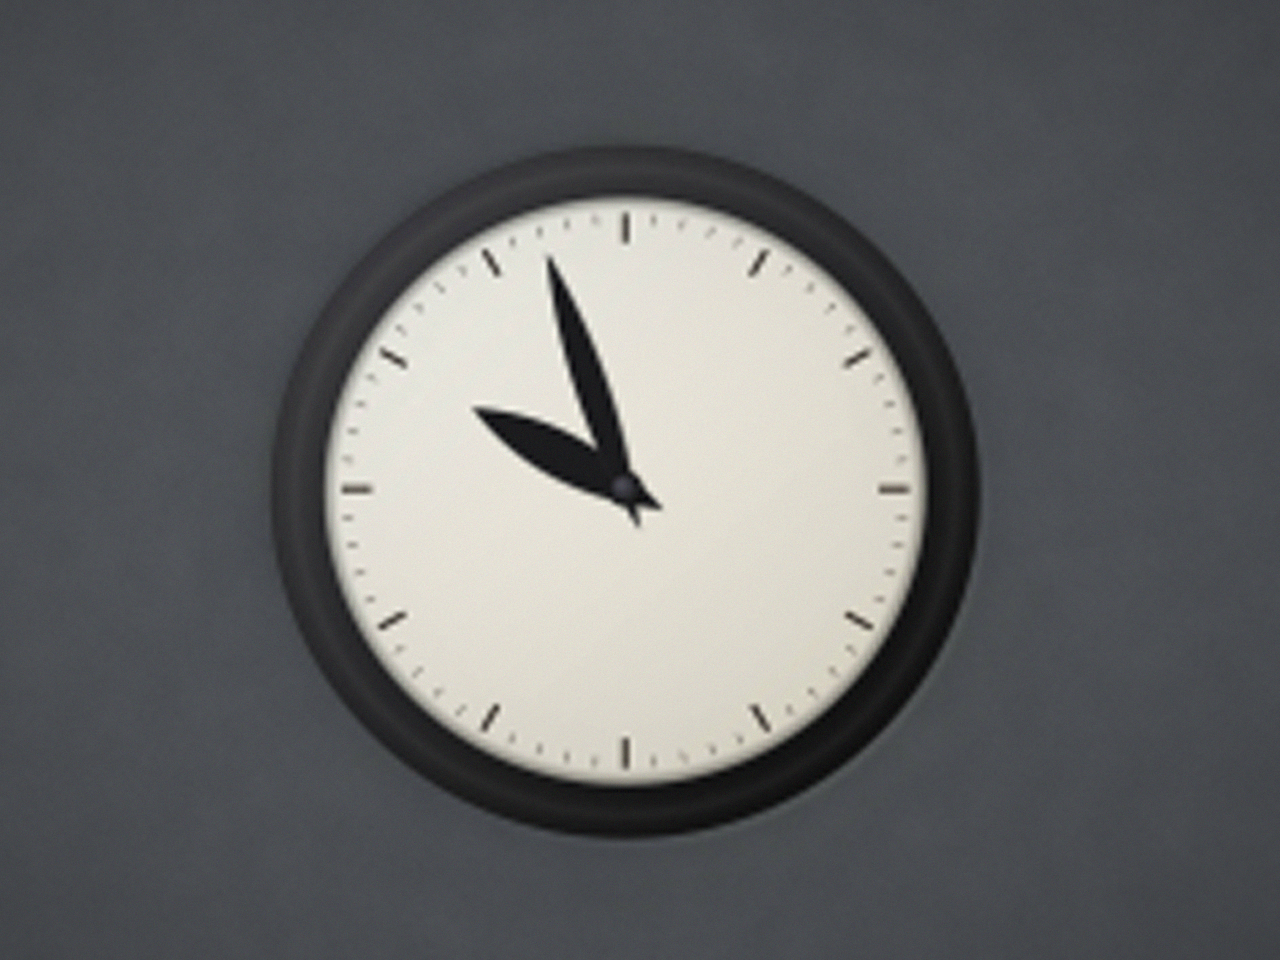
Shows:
9,57
